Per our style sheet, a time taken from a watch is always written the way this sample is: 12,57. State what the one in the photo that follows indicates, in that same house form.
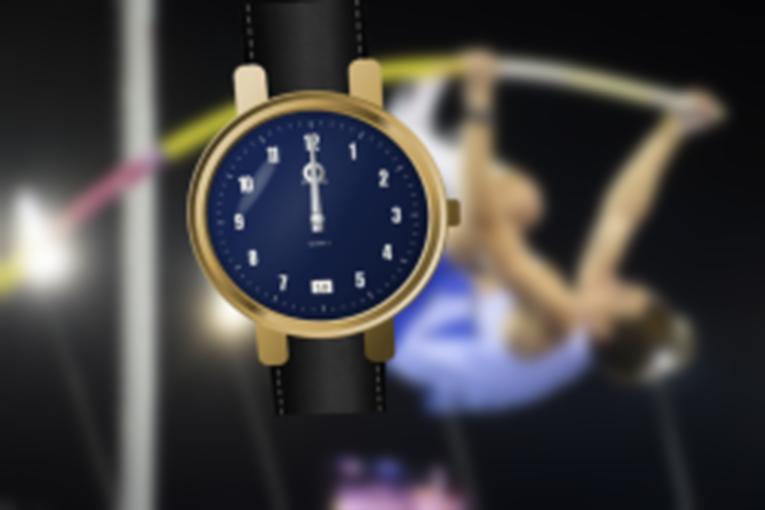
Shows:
12,00
